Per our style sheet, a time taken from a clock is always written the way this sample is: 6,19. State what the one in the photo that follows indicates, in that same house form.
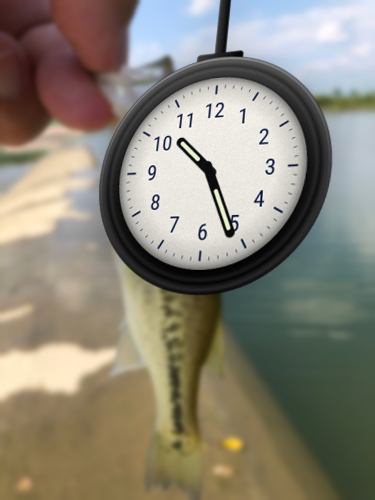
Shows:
10,26
